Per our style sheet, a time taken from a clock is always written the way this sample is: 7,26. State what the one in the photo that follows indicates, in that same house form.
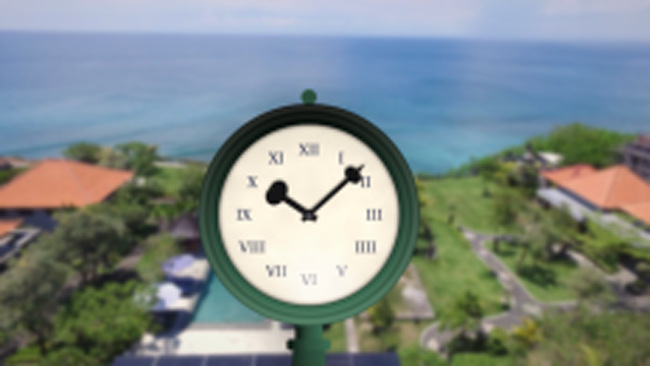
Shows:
10,08
